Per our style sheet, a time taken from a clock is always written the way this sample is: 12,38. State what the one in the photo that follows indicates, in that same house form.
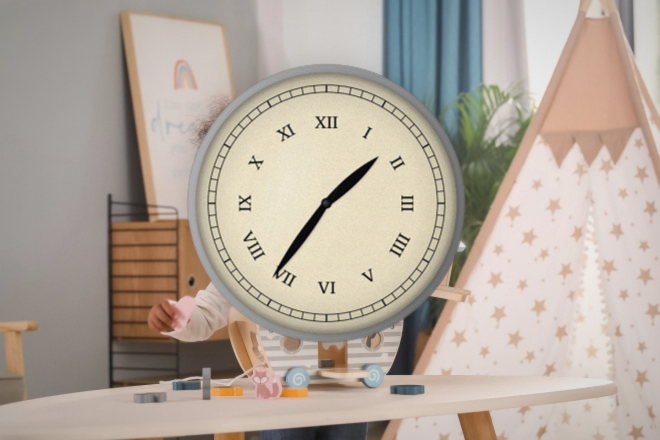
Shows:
1,36
